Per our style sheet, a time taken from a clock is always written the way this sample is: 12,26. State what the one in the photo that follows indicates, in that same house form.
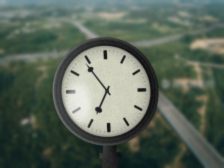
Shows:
6,54
